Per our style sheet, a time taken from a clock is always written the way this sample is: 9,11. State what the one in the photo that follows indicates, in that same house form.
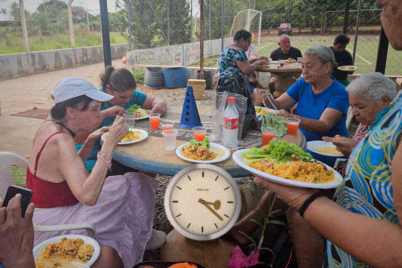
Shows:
3,22
